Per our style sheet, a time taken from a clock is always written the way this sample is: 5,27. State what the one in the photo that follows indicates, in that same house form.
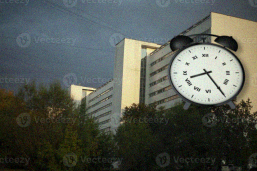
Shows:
8,25
